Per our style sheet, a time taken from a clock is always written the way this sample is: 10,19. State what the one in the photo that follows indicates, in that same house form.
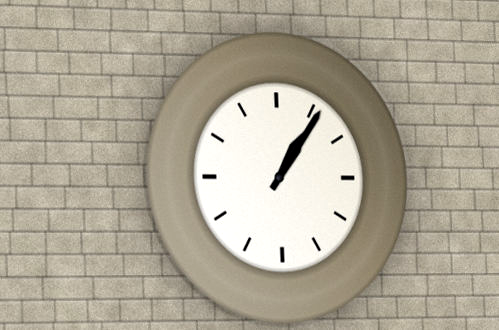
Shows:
1,06
